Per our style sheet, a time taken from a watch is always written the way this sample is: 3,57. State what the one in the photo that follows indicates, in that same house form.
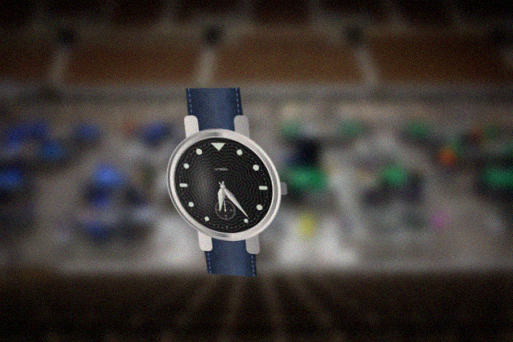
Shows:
6,24
